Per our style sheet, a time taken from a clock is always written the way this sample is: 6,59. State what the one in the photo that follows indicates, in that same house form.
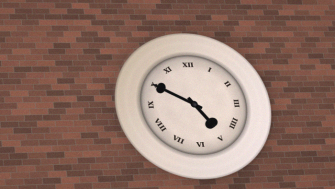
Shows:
4,50
